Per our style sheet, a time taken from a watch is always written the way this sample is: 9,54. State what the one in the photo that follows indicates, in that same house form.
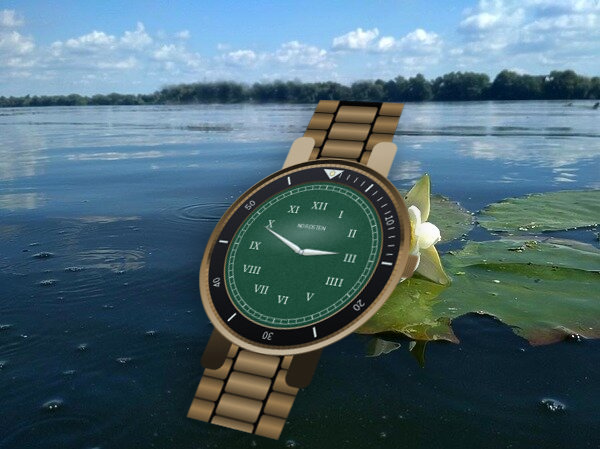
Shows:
2,49
